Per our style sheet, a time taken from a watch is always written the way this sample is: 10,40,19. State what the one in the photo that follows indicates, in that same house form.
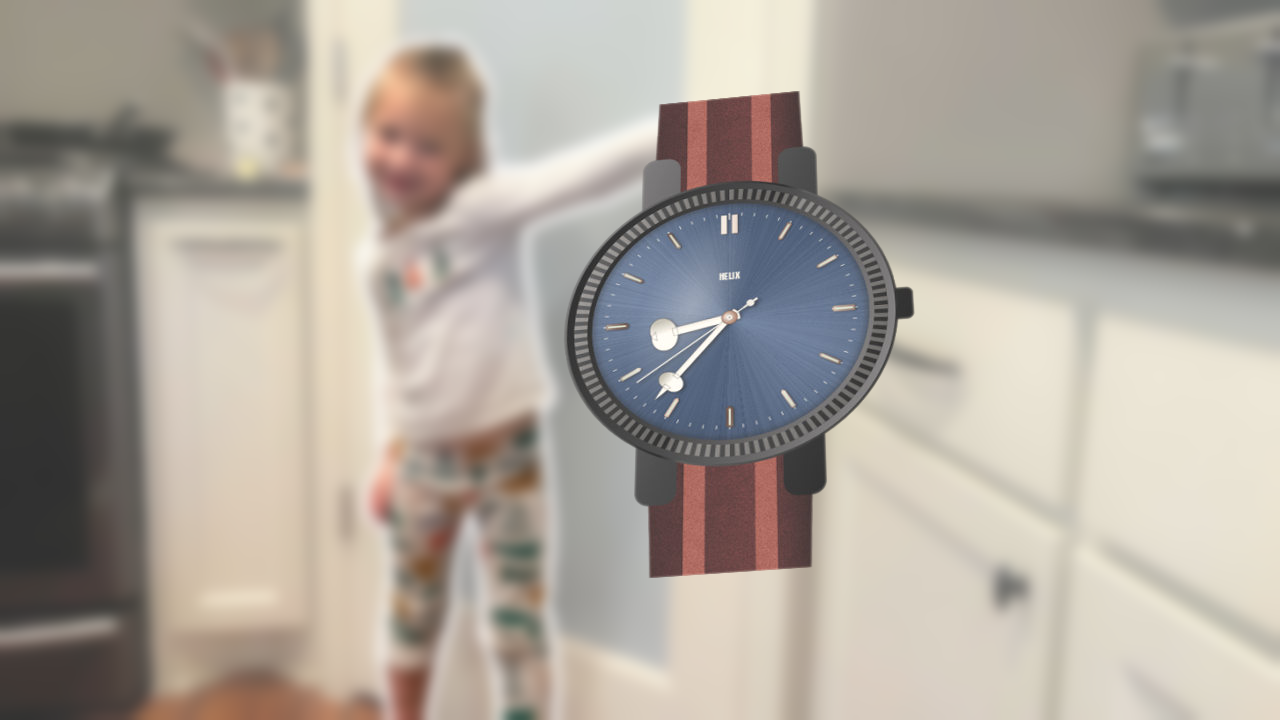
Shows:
8,36,39
